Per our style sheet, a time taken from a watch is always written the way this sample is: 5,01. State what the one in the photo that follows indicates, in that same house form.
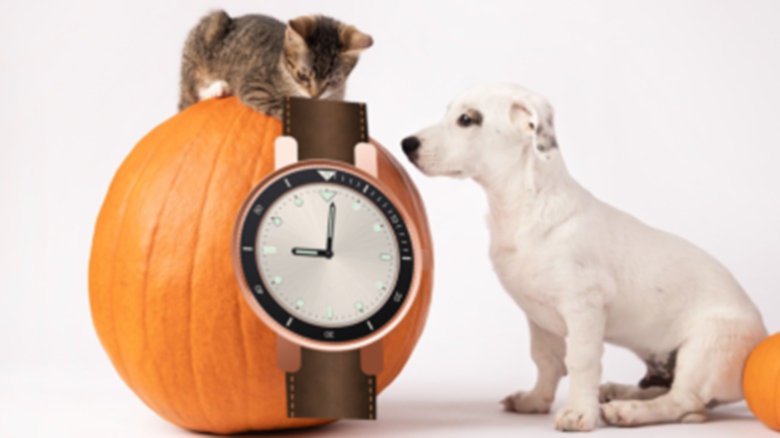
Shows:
9,01
